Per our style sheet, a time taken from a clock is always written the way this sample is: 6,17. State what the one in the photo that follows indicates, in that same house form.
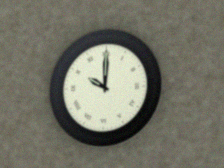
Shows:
10,00
